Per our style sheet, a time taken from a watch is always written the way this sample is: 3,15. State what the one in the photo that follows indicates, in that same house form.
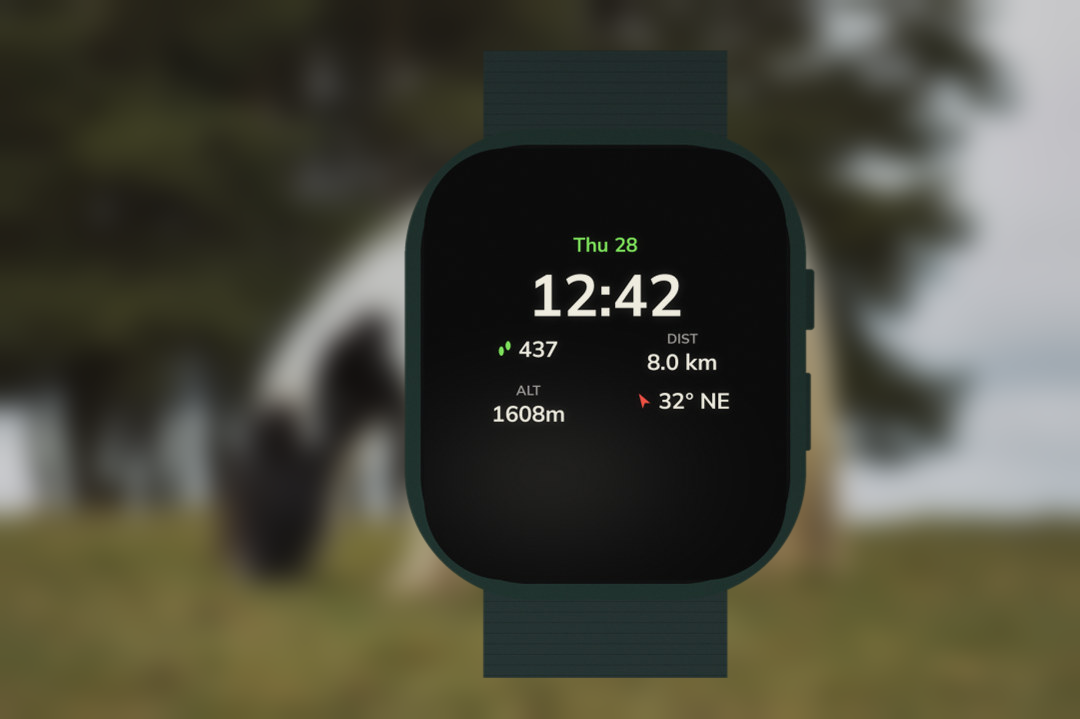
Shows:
12,42
